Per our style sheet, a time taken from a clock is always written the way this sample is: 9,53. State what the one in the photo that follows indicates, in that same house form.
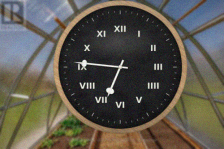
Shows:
6,46
